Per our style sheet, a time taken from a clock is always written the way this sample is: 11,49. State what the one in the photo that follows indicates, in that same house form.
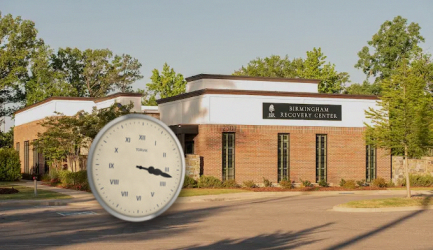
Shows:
3,17
